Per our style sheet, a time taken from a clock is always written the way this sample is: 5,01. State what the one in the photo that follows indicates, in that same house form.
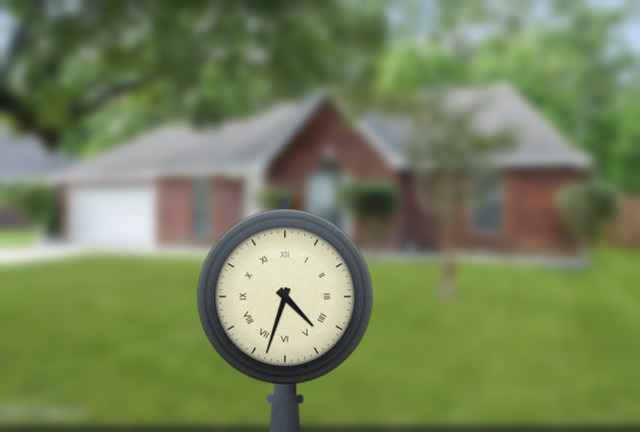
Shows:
4,33
